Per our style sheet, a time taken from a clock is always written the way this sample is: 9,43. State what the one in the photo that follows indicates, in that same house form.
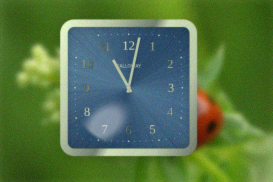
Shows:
11,02
